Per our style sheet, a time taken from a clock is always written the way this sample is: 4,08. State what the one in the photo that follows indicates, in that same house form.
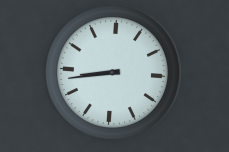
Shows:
8,43
